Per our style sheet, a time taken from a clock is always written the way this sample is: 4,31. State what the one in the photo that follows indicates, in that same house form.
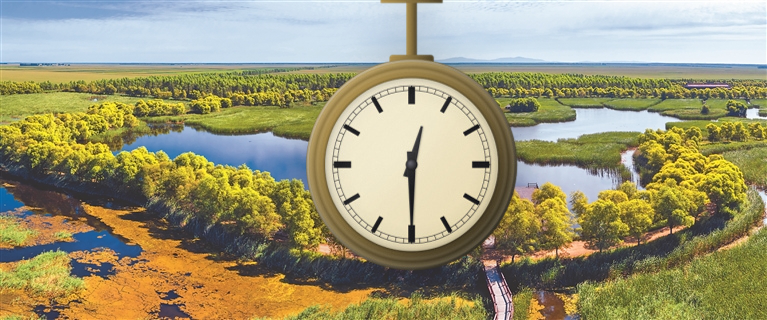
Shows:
12,30
